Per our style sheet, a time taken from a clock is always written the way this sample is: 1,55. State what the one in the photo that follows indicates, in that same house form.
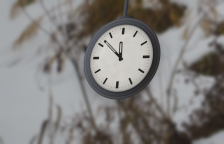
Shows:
11,52
